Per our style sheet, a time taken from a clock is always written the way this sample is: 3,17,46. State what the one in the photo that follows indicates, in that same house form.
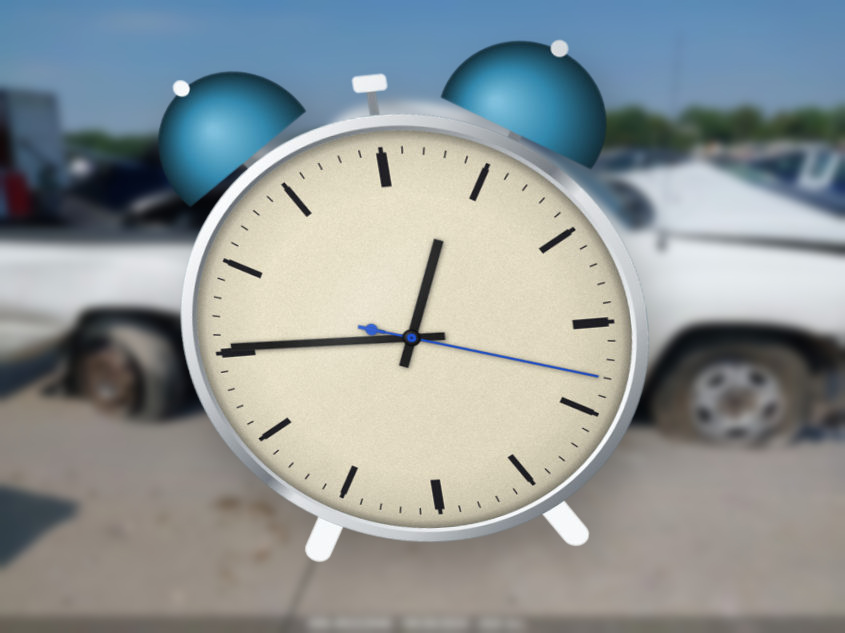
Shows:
12,45,18
